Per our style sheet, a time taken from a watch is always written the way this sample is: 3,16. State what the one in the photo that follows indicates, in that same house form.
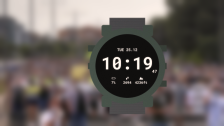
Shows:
10,19
